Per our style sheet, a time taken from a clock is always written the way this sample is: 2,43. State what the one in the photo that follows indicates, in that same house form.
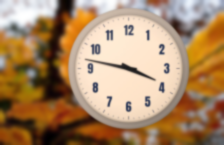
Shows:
3,47
